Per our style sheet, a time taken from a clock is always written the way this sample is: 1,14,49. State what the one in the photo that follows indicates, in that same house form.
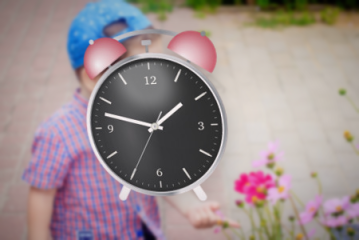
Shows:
1,47,35
